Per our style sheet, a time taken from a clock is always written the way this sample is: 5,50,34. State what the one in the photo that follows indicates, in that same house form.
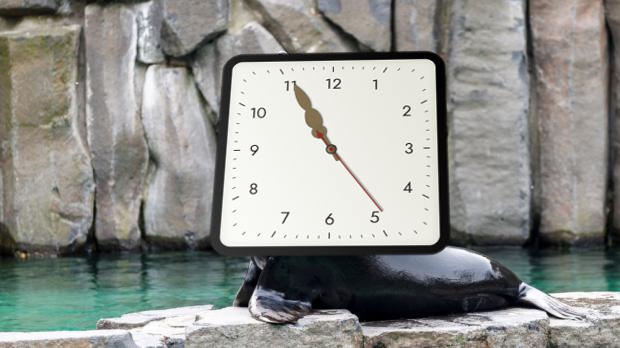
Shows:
10,55,24
